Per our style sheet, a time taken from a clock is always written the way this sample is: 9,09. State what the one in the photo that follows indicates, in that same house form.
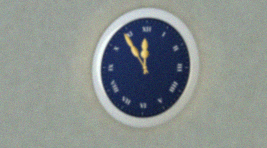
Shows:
11,54
